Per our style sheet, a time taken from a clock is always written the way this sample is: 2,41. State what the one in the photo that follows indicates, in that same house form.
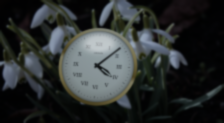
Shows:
4,08
